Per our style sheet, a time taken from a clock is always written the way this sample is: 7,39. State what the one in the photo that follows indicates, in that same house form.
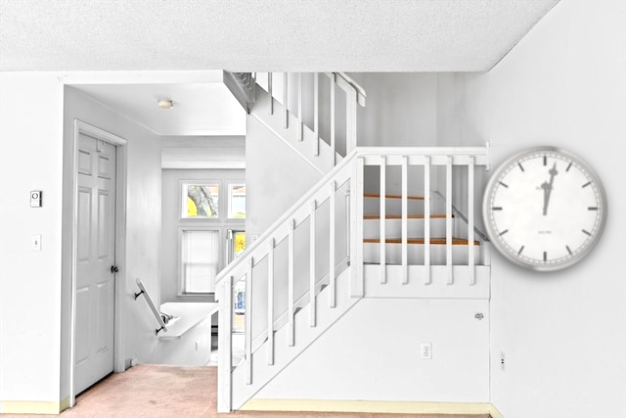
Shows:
12,02
